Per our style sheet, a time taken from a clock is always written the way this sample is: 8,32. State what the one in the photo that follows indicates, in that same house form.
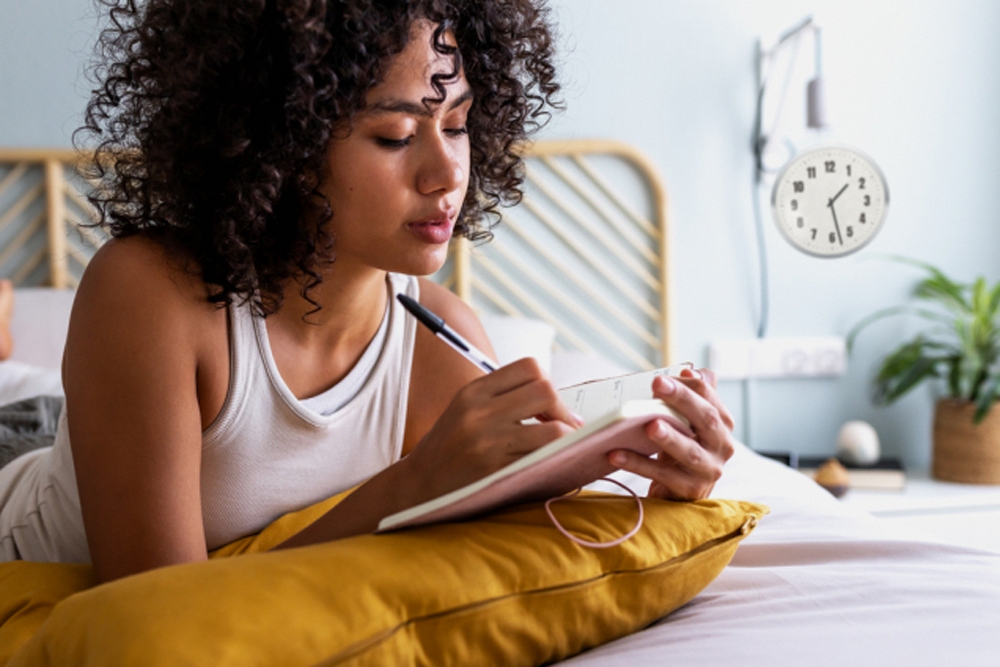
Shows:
1,28
